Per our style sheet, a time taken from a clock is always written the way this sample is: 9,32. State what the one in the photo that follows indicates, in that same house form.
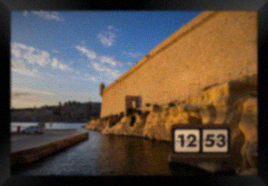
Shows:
12,53
